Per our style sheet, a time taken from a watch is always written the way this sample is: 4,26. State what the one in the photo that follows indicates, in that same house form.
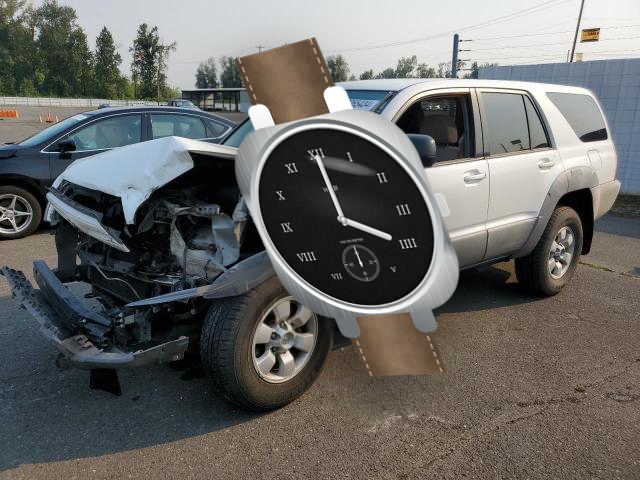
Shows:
4,00
